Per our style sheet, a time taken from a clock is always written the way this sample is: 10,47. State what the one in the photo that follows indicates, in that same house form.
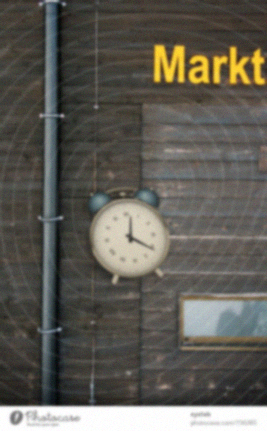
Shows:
12,21
